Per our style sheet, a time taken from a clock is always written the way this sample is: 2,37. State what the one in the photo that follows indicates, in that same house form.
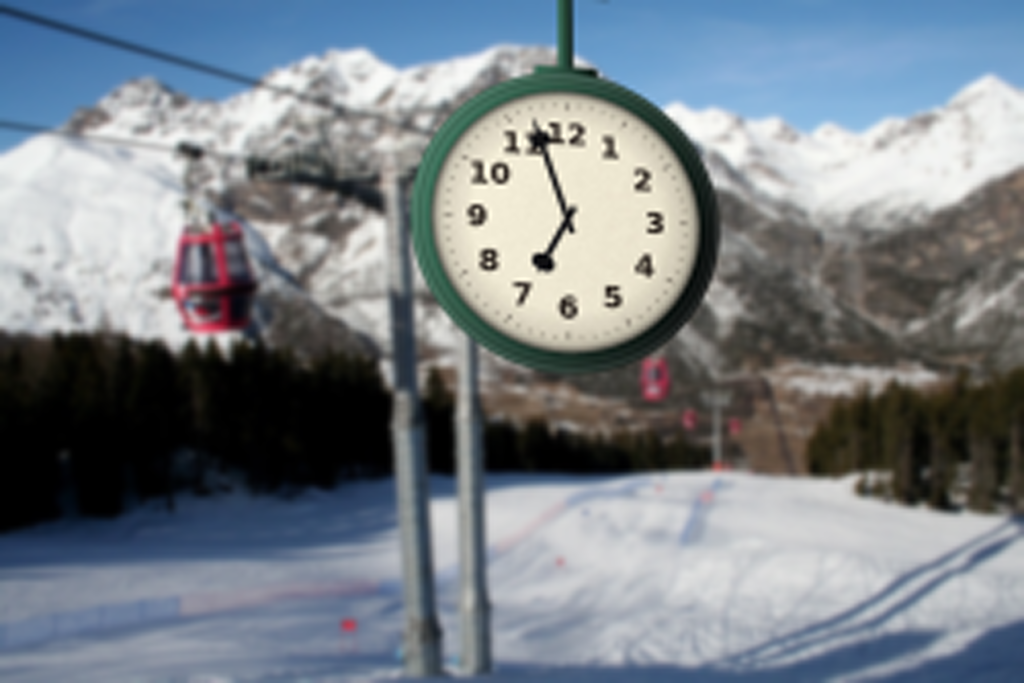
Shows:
6,57
